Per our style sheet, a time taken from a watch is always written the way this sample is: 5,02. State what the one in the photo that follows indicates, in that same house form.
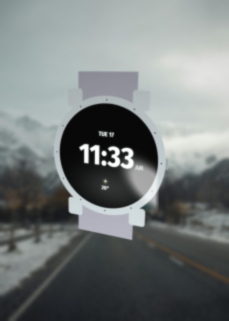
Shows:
11,33
